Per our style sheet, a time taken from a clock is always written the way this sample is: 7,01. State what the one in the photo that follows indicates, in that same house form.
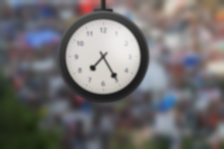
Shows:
7,25
